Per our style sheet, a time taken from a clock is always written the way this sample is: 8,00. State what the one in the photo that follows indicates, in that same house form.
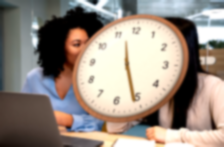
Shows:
11,26
